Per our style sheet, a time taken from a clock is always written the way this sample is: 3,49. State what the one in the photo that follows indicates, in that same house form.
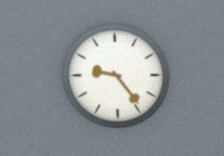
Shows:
9,24
